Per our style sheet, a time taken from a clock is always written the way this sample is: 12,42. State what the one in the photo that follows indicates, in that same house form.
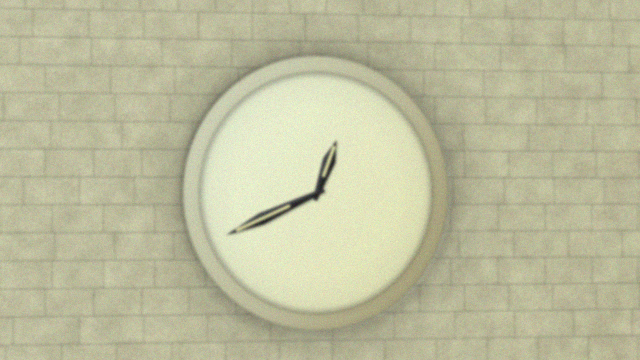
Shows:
12,41
